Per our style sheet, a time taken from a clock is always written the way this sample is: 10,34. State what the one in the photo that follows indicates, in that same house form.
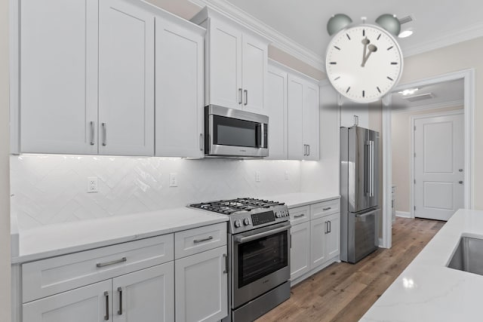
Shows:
1,01
